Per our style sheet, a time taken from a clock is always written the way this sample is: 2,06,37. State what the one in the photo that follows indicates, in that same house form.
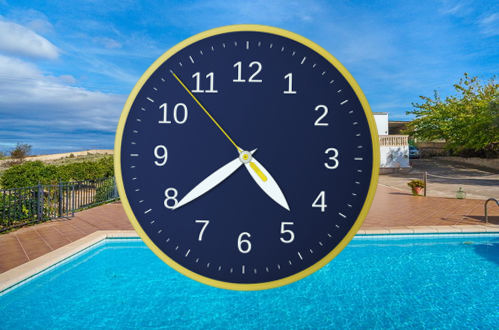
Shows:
4,38,53
